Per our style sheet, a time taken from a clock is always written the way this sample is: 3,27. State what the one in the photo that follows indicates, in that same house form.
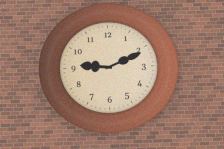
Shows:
9,11
